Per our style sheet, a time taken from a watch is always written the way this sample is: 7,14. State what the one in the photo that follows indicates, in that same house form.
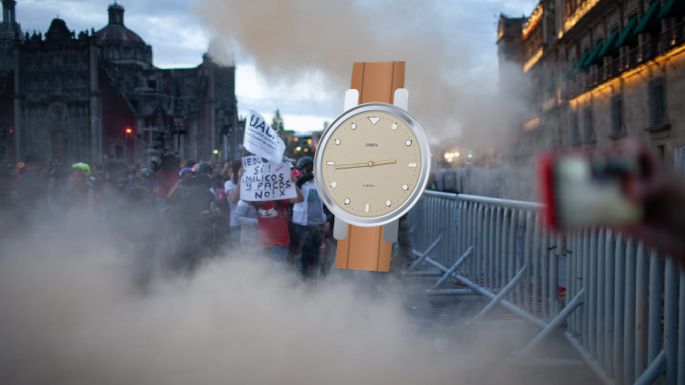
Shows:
2,44
